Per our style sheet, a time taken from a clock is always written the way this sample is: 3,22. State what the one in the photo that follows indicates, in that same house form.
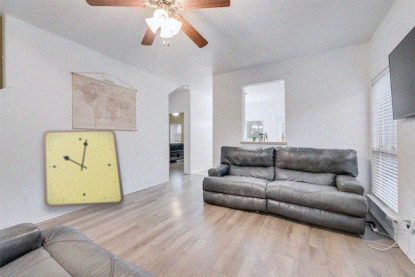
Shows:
10,02
